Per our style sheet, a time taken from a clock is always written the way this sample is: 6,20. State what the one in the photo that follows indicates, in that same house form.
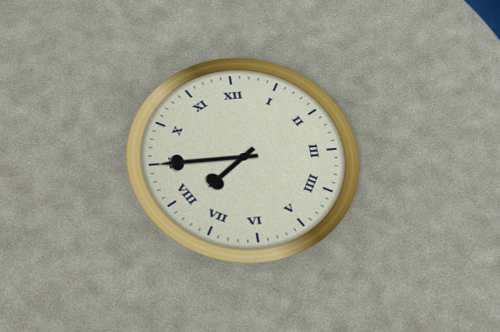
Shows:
7,45
